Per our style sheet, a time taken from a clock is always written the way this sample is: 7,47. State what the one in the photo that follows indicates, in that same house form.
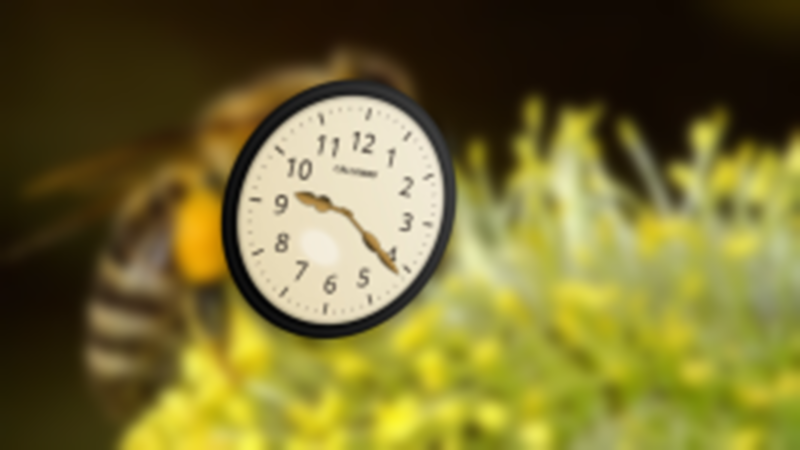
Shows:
9,21
